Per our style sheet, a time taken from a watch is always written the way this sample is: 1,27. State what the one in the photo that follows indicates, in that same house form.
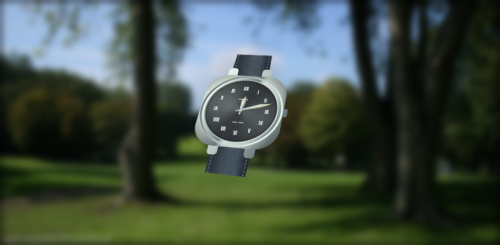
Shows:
12,12
